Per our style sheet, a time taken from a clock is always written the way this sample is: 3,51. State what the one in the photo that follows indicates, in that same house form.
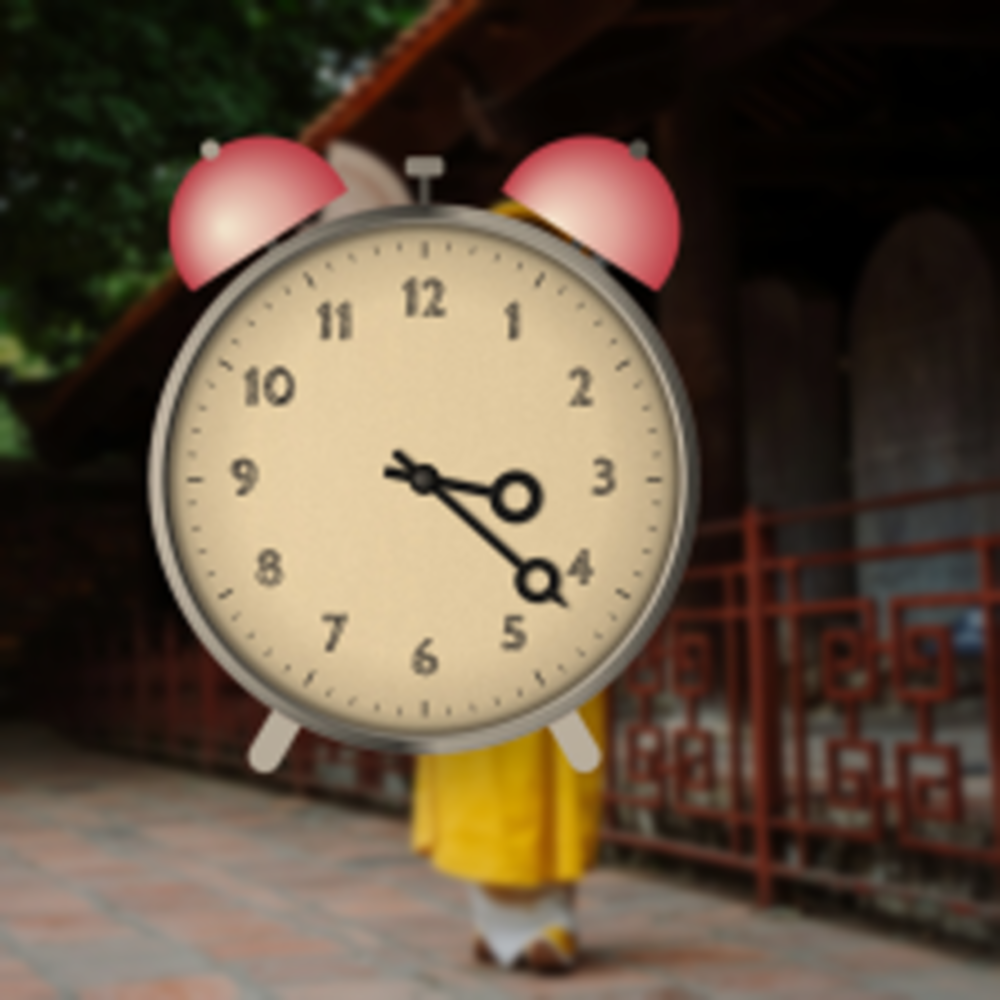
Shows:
3,22
